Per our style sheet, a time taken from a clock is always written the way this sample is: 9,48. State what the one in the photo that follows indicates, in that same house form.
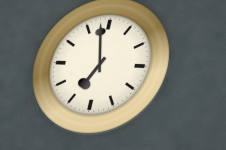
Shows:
6,58
